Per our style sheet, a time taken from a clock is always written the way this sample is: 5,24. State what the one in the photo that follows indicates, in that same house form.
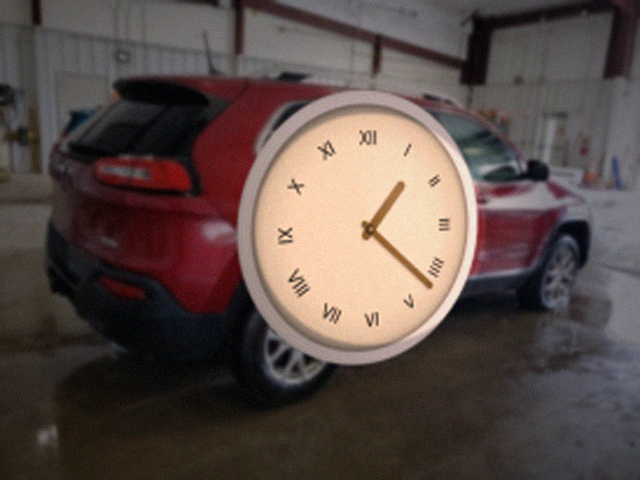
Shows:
1,22
